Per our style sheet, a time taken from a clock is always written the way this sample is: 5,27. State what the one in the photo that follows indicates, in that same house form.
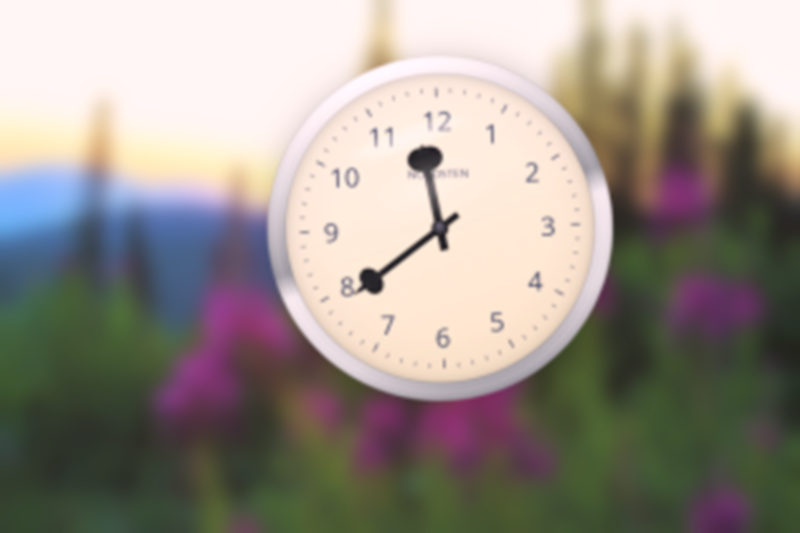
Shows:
11,39
